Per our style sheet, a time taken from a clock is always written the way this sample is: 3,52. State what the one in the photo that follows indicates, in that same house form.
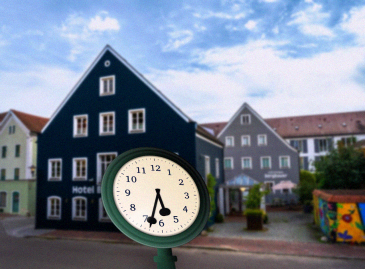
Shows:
5,33
